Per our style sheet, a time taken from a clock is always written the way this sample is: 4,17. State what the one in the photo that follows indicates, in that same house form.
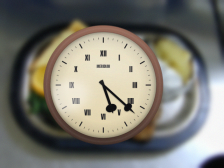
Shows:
5,22
